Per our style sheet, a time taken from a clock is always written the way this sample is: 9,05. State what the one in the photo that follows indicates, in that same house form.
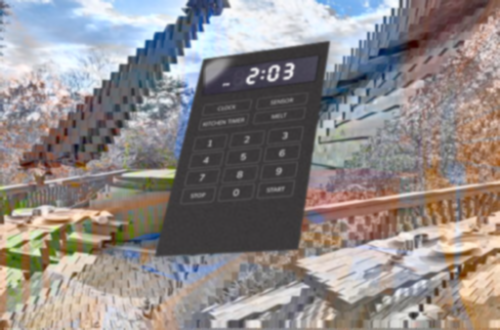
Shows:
2,03
